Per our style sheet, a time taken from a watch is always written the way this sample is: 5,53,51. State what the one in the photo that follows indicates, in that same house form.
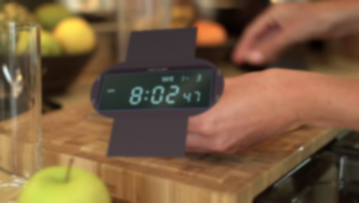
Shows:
8,02,47
